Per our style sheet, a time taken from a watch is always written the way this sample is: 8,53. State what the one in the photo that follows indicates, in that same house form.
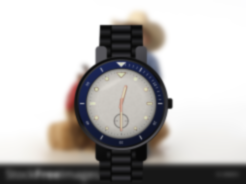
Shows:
12,30
